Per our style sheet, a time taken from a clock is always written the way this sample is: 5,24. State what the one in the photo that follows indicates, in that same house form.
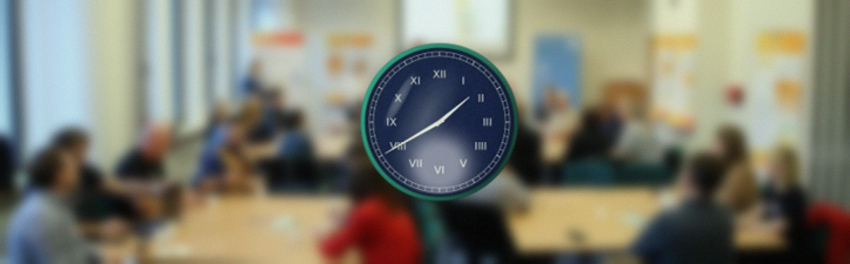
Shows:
1,40
